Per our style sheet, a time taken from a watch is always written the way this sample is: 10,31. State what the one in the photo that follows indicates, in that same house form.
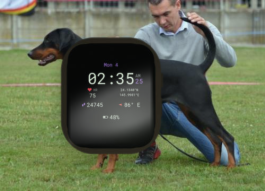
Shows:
2,35
